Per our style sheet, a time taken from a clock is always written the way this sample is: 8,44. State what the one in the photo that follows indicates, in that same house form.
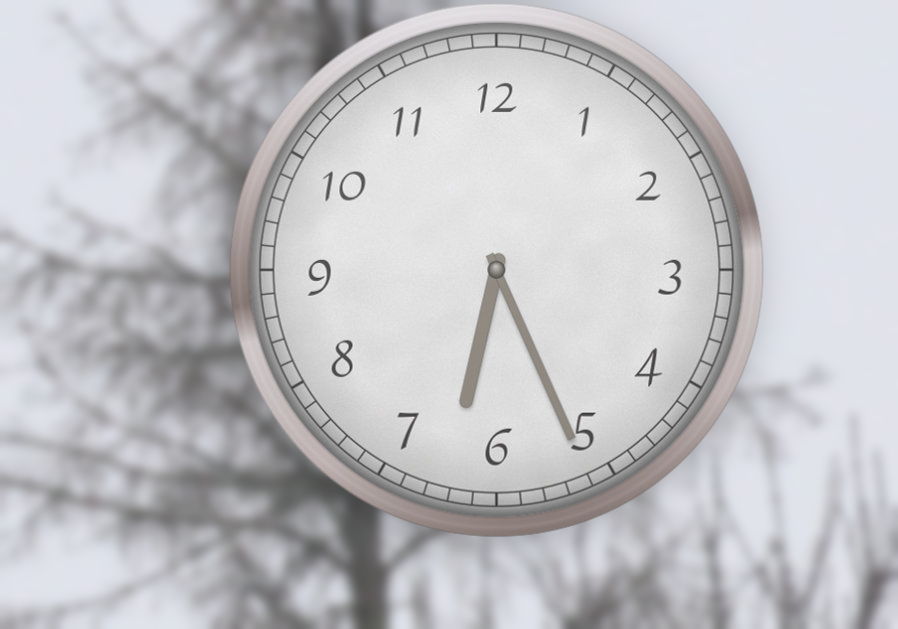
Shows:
6,26
